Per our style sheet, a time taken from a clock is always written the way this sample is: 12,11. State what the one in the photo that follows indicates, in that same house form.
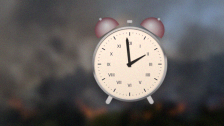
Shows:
1,59
